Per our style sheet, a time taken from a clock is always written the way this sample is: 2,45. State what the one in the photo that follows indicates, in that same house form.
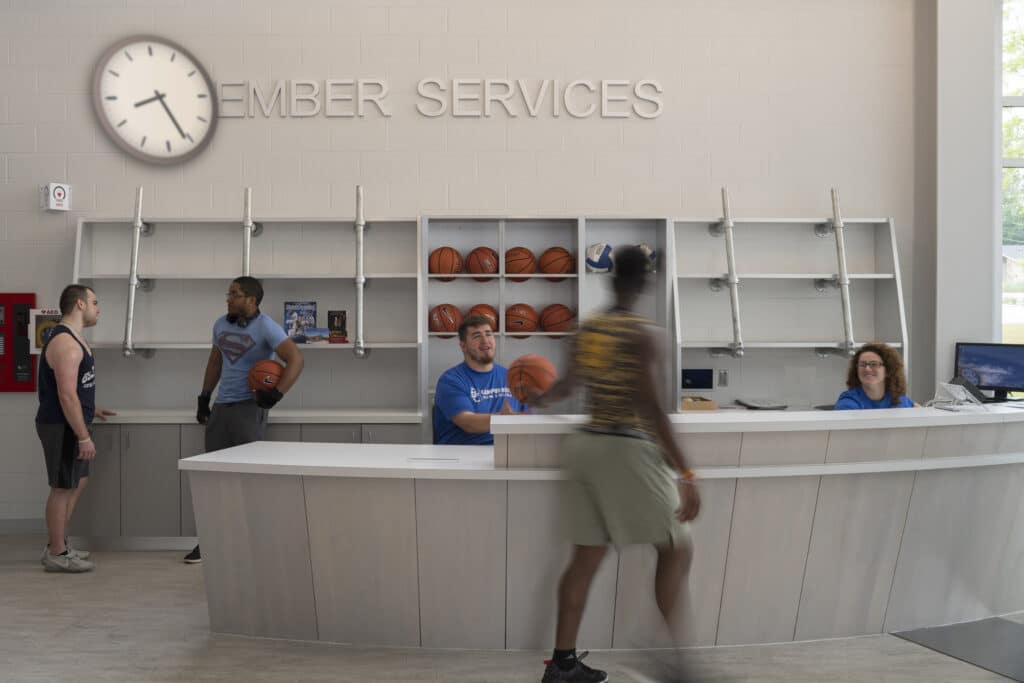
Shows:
8,26
